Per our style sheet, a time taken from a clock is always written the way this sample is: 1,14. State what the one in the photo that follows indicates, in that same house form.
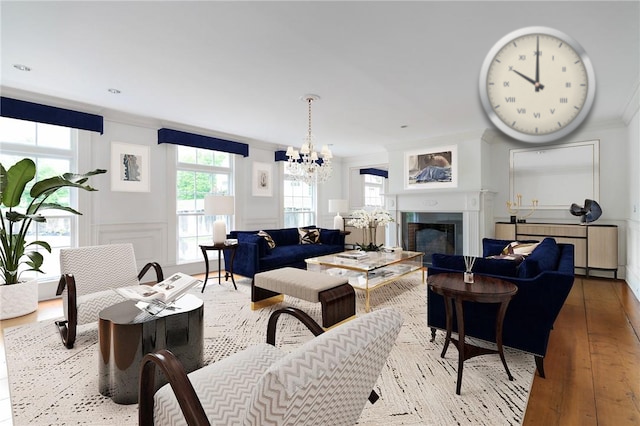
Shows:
10,00
